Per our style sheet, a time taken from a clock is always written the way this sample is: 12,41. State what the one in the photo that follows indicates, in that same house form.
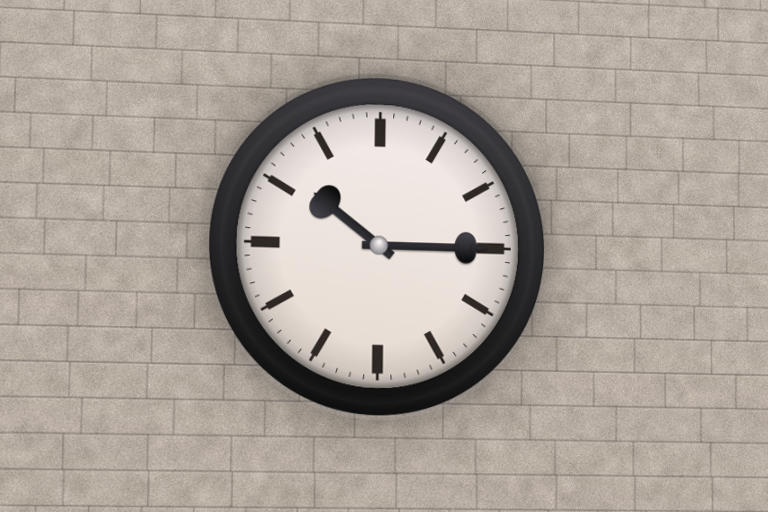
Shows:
10,15
